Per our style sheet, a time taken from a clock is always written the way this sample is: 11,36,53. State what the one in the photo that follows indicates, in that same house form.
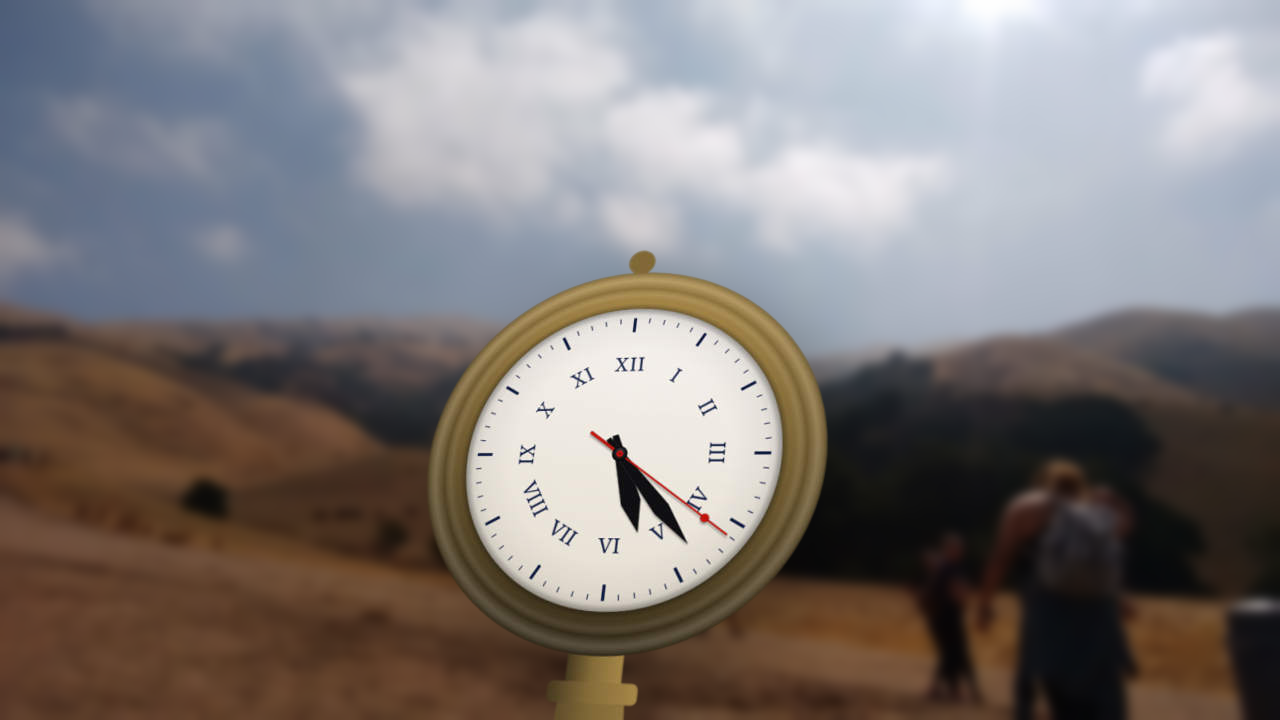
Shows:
5,23,21
